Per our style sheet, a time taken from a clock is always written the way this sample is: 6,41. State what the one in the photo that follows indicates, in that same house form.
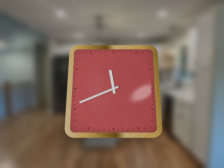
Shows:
11,41
